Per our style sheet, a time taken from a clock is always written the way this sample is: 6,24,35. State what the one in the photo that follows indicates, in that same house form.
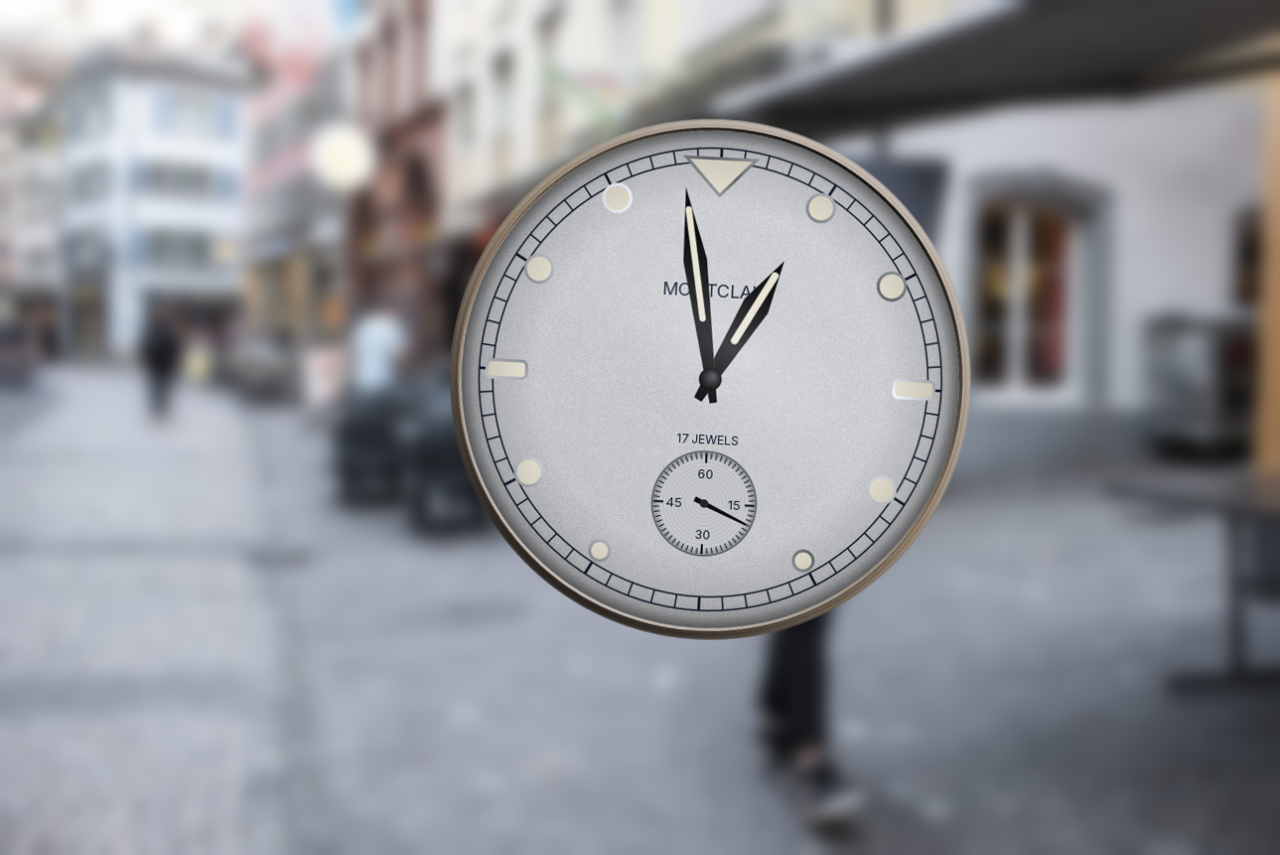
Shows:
12,58,19
